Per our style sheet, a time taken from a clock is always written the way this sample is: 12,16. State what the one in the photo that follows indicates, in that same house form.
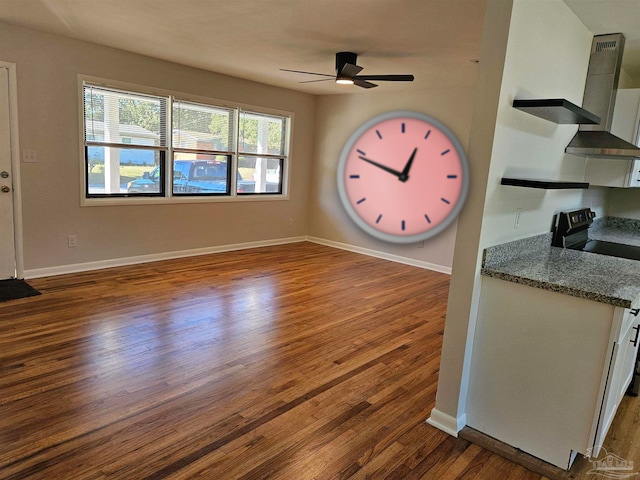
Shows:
12,49
